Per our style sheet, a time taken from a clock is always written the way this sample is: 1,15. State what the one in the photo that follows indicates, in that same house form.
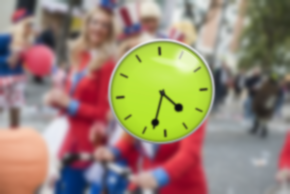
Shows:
4,33
